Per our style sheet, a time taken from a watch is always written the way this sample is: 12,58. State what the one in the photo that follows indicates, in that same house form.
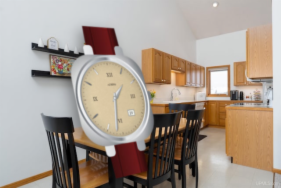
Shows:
1,32
